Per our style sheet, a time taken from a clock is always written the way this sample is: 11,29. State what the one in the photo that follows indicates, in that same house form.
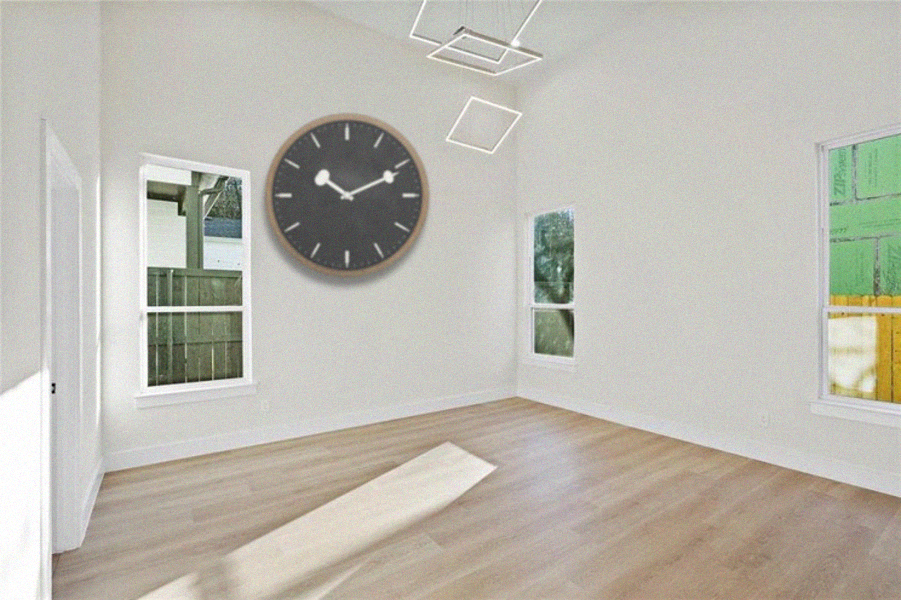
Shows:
10,11
